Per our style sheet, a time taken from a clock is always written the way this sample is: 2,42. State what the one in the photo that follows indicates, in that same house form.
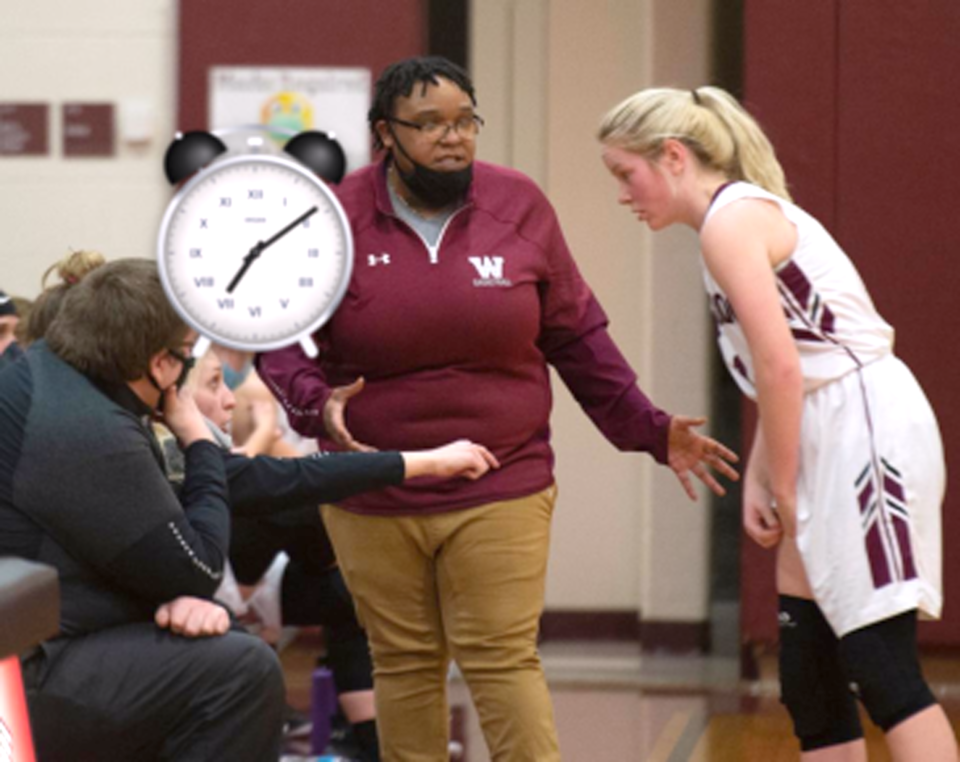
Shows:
7,09
